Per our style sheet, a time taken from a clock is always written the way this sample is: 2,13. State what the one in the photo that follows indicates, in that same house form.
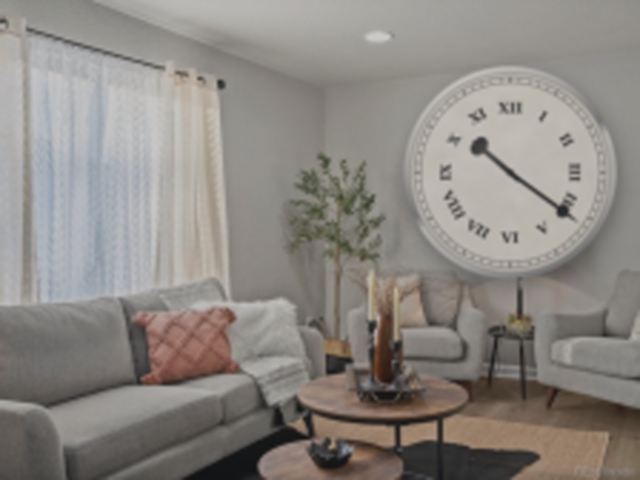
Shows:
10,21
